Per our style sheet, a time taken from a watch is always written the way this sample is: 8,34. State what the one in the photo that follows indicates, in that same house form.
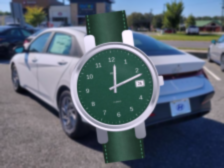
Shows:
12,12
